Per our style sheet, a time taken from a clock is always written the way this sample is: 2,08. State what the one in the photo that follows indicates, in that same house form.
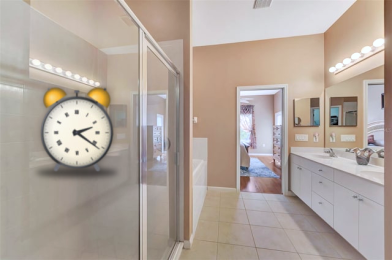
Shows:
2,21
